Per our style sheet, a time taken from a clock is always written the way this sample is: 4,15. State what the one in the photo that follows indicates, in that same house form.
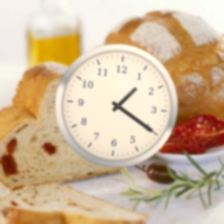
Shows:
1,20
